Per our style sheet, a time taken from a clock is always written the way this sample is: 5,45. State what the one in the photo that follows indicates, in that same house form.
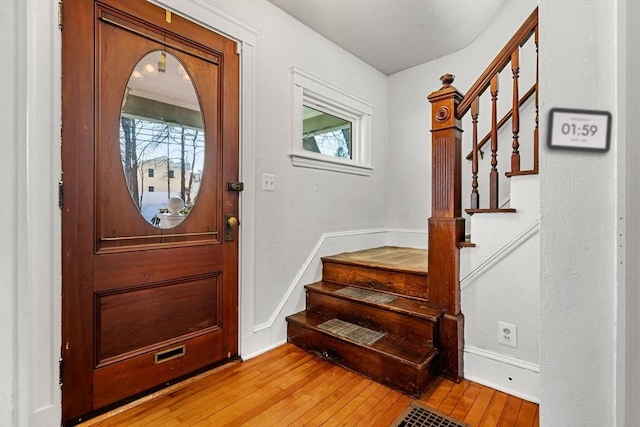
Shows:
1,59
